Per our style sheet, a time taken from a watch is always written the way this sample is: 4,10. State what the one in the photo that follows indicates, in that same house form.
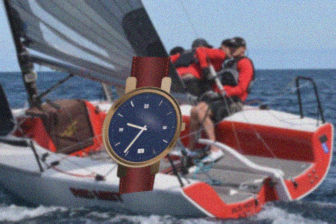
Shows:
9,36
